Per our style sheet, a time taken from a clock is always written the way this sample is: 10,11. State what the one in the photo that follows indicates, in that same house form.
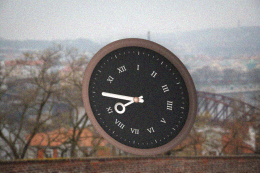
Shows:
8,50
